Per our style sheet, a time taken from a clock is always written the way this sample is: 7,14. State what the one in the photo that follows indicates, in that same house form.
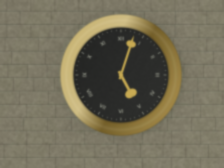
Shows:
5,03
